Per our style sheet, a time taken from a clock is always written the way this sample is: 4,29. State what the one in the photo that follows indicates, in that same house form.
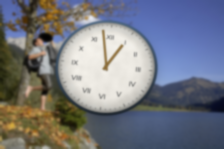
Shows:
12,58
